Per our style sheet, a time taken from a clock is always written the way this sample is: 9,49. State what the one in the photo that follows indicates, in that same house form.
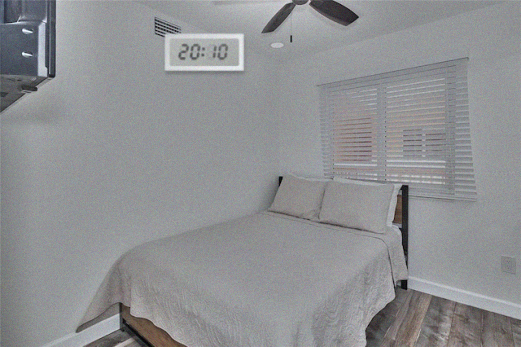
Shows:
20,10
